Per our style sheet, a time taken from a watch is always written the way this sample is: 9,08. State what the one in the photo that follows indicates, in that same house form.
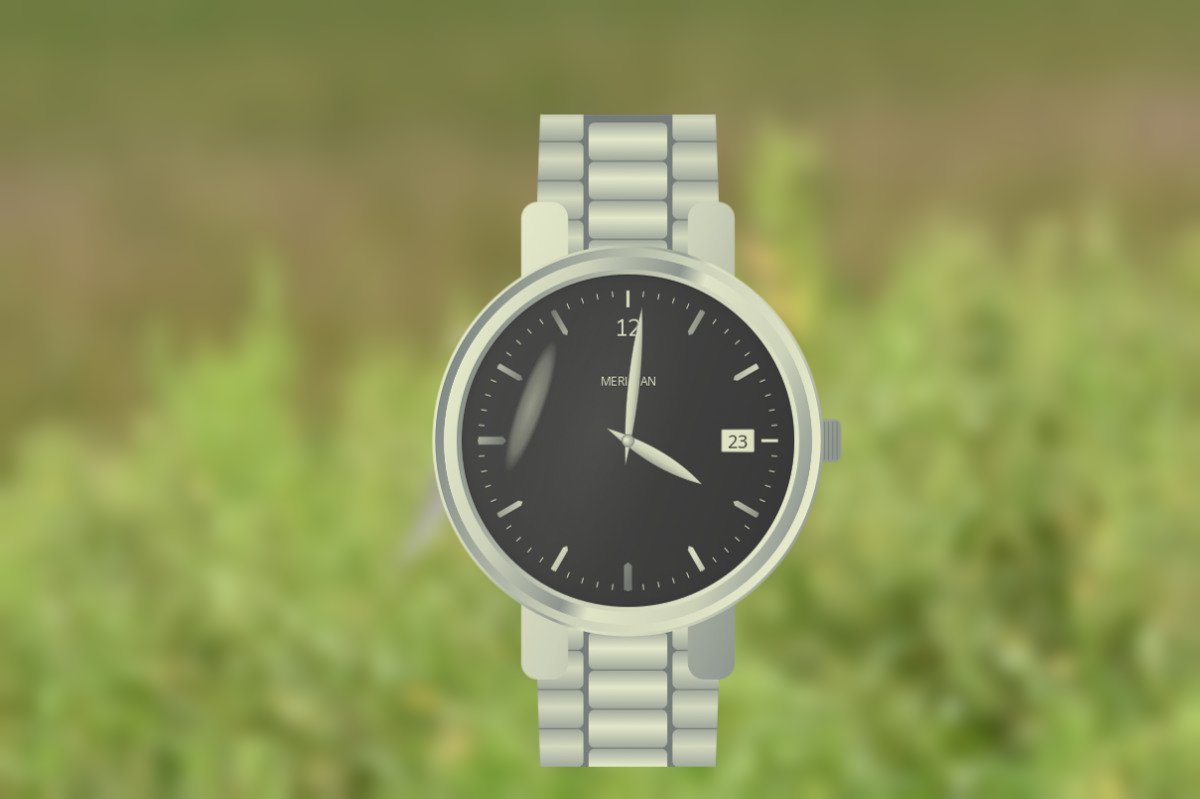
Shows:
4,01
